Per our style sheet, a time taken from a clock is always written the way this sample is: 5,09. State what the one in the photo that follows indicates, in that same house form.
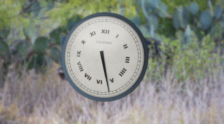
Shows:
5,27
